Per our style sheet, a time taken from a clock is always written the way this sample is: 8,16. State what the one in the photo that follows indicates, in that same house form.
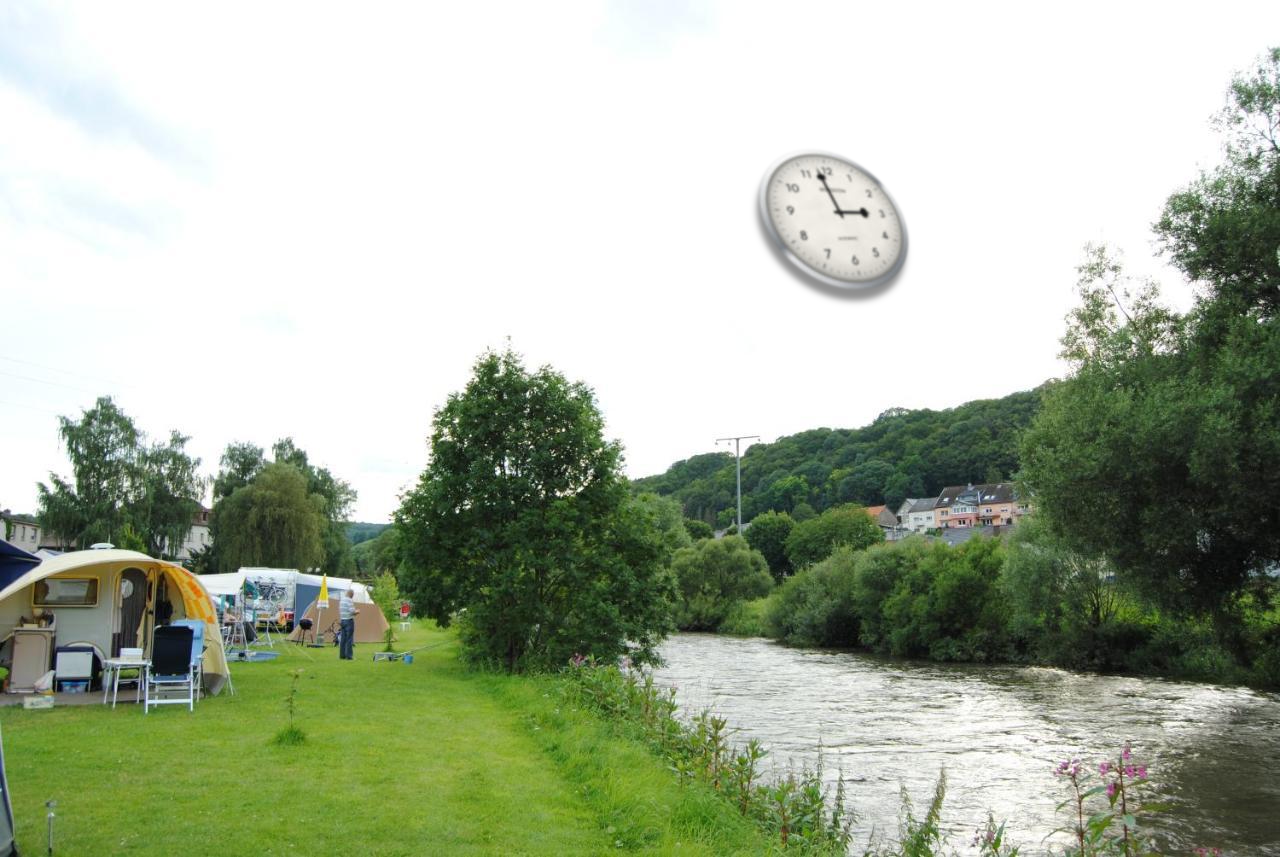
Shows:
2,58
